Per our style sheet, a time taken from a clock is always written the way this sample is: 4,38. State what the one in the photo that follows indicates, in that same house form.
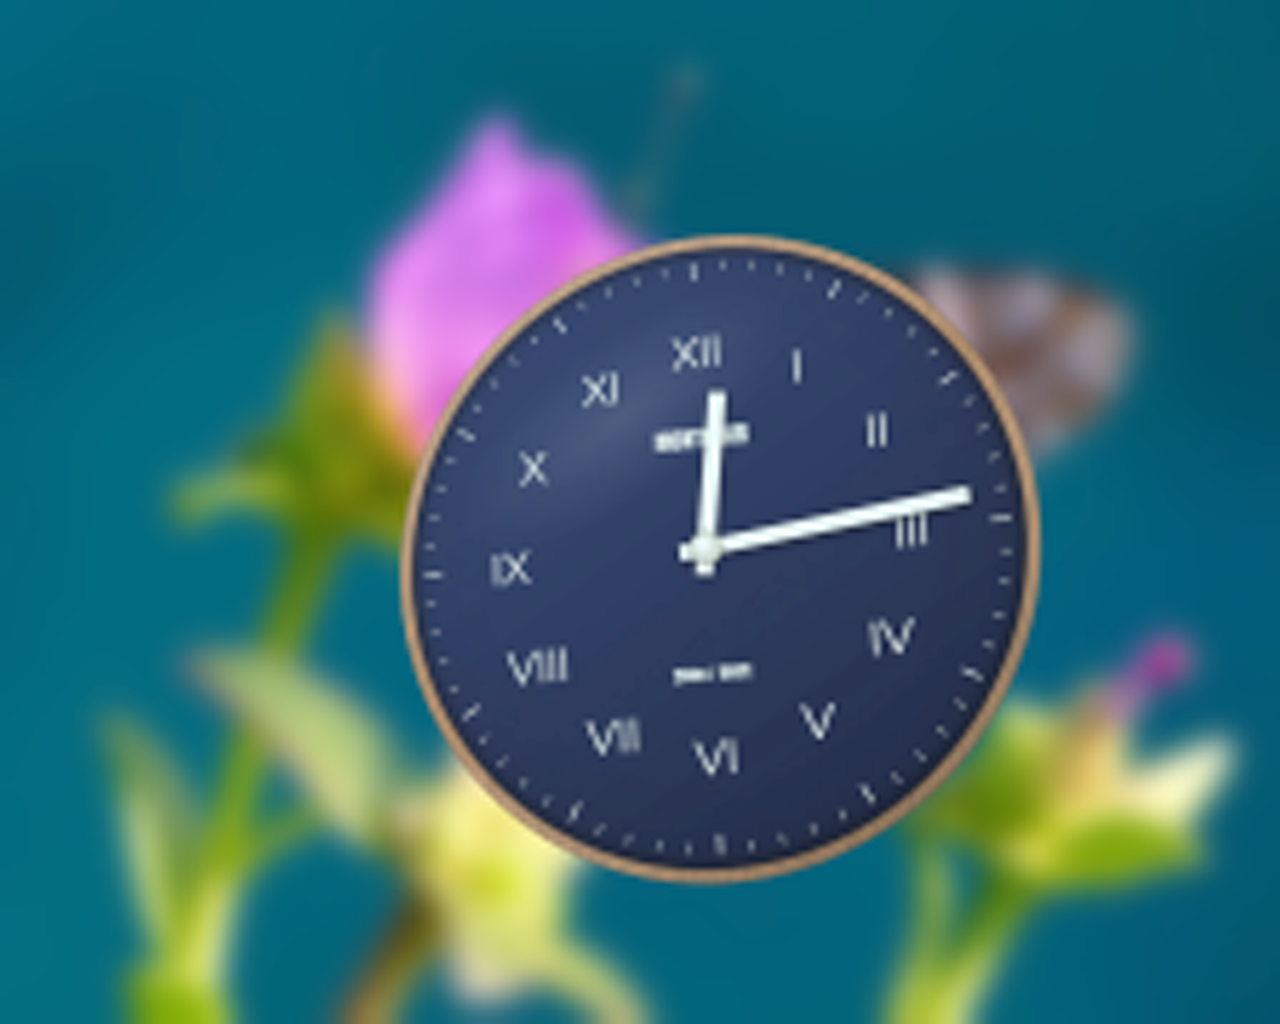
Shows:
12,14
